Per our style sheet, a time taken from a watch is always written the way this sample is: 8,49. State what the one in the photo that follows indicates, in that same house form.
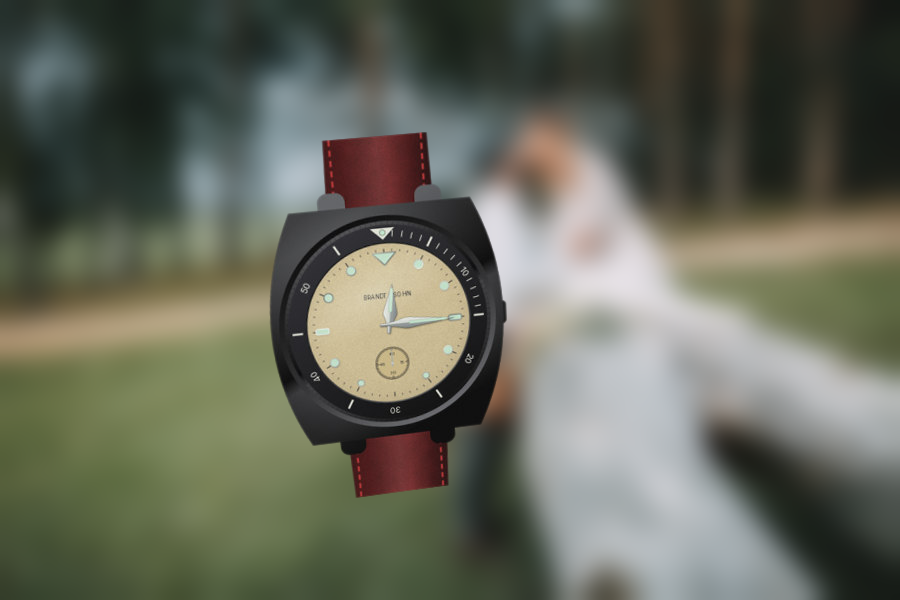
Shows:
12,15
